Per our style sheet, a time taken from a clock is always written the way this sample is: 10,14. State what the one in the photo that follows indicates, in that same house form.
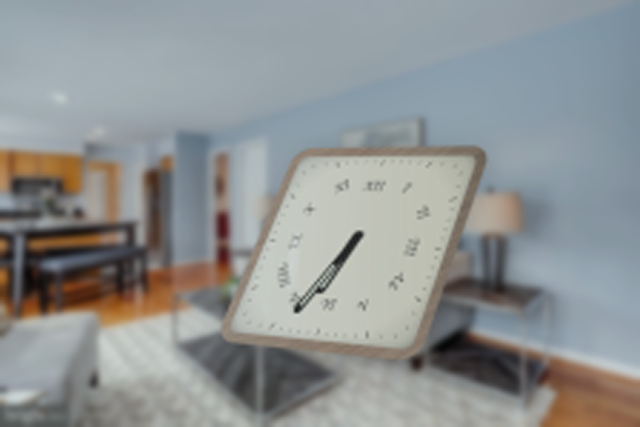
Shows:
6,34
